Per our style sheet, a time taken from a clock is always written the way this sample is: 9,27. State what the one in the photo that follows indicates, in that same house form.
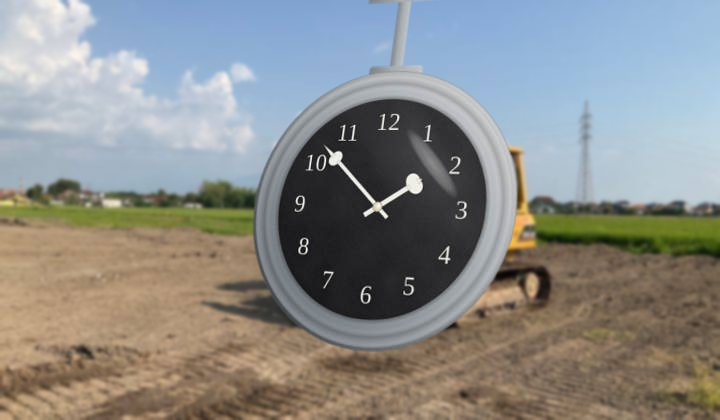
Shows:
1,52
